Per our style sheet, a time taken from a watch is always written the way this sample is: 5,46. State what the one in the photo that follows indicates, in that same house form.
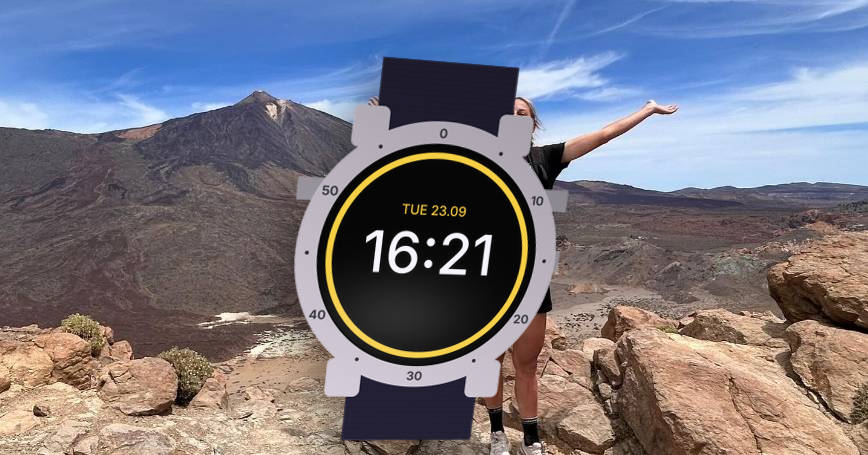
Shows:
16,21
